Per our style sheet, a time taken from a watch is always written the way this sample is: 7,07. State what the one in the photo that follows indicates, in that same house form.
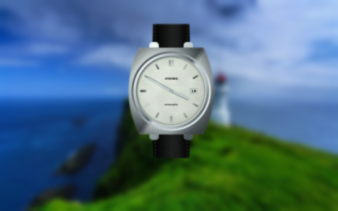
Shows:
3,50
